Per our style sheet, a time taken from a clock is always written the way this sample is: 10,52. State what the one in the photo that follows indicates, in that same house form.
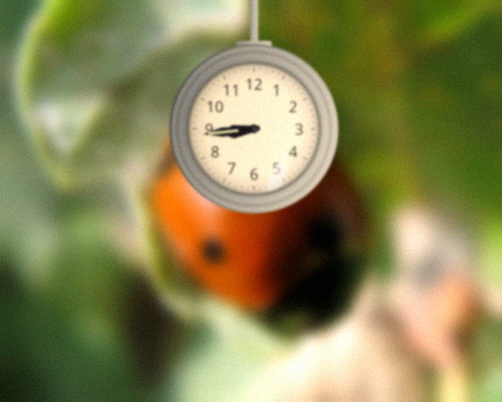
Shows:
8,44
